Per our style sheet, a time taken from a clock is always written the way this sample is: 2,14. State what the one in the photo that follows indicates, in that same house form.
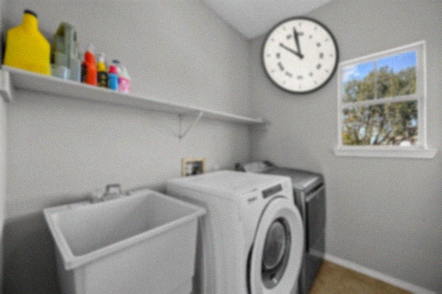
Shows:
9,58
